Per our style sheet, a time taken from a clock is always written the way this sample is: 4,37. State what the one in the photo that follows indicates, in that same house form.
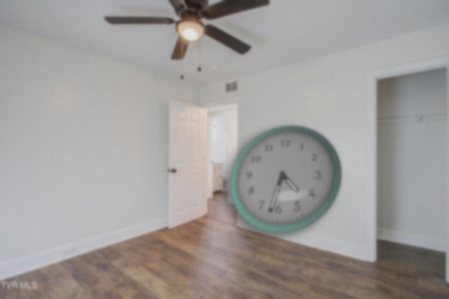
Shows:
4,32
